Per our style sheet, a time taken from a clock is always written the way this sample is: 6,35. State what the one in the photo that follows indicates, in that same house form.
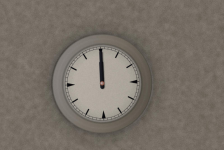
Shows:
12,00
